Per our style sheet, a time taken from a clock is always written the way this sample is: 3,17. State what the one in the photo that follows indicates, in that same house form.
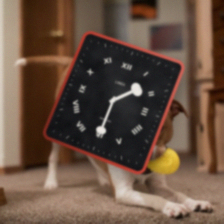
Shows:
1,30
